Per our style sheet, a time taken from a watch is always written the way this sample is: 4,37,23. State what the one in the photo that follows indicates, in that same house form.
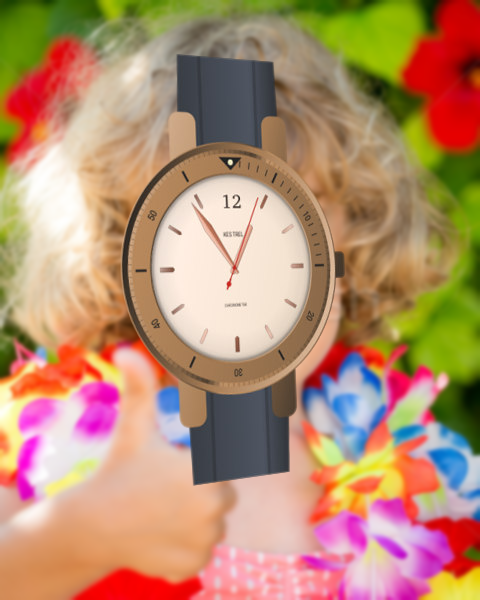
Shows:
12,54,04
